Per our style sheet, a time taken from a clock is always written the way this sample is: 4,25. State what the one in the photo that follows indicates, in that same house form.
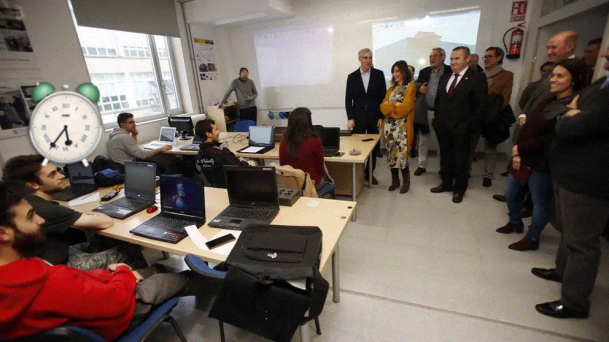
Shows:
5,36
